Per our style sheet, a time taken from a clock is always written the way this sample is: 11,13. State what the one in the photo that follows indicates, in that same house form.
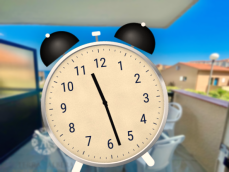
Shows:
11,28
